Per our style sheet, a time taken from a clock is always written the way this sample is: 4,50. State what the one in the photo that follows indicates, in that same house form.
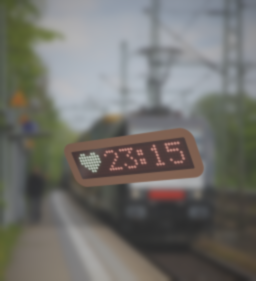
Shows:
23,15
